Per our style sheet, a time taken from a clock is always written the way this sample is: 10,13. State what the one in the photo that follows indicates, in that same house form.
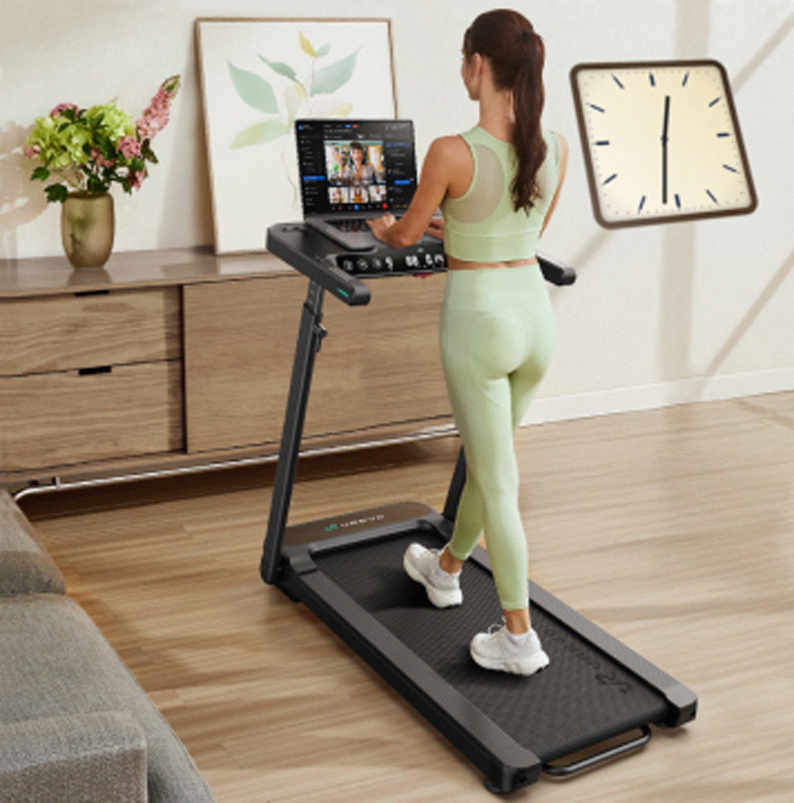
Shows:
12,32
